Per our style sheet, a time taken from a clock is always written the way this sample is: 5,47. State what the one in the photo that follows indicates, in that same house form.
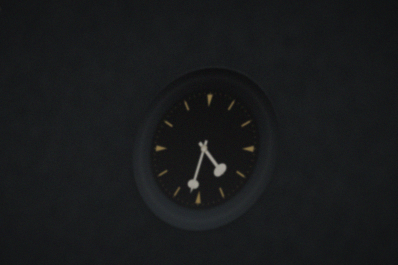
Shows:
4,32
